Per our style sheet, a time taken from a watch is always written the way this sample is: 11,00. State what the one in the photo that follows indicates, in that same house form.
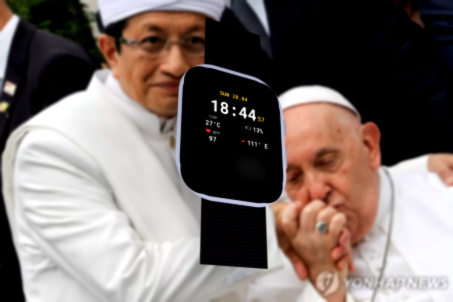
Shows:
18,44
